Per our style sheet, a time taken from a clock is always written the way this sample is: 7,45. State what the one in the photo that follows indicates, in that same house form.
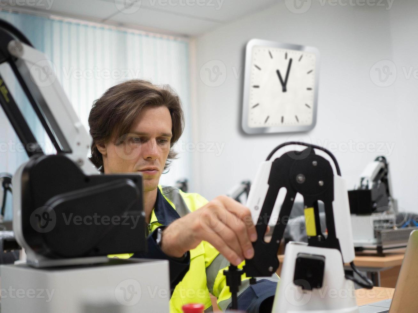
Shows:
11,02
